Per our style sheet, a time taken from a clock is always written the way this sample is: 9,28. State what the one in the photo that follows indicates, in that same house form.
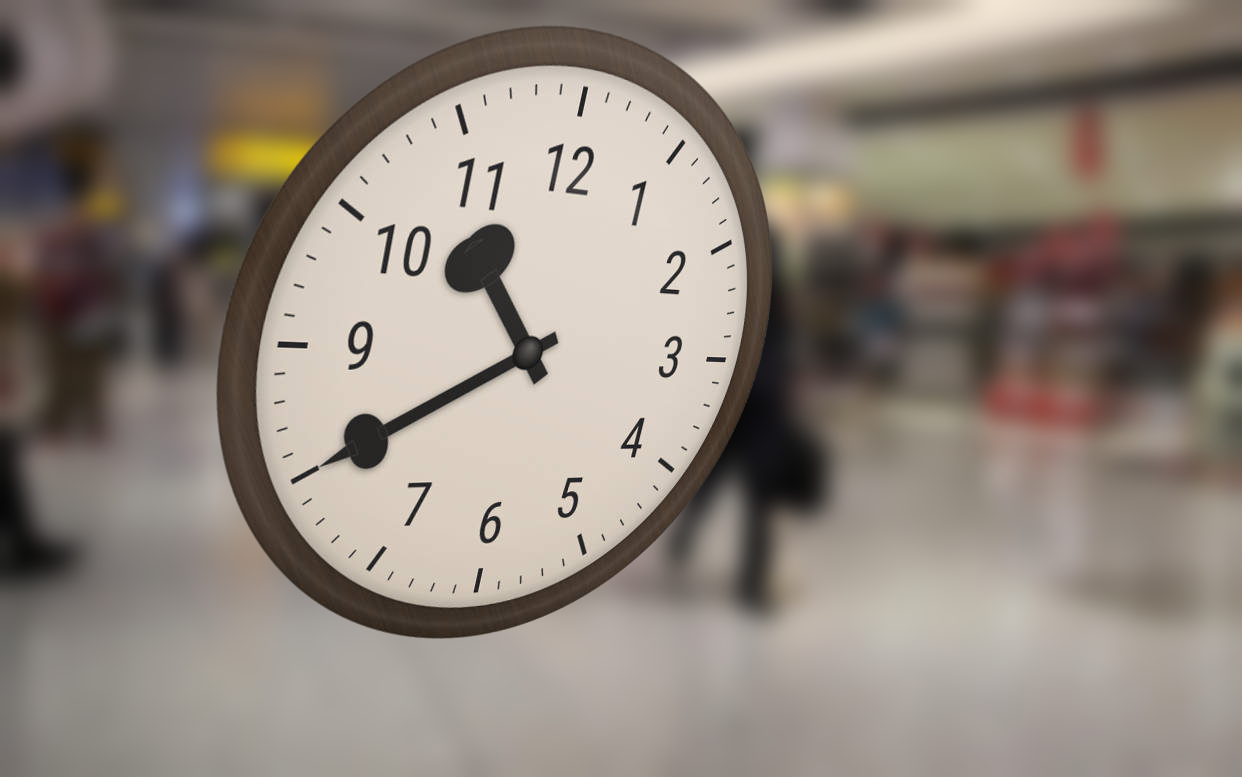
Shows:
10,40
